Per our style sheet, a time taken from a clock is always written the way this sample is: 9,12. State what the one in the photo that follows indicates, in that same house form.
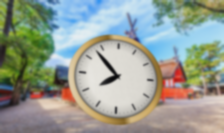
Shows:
7,53
